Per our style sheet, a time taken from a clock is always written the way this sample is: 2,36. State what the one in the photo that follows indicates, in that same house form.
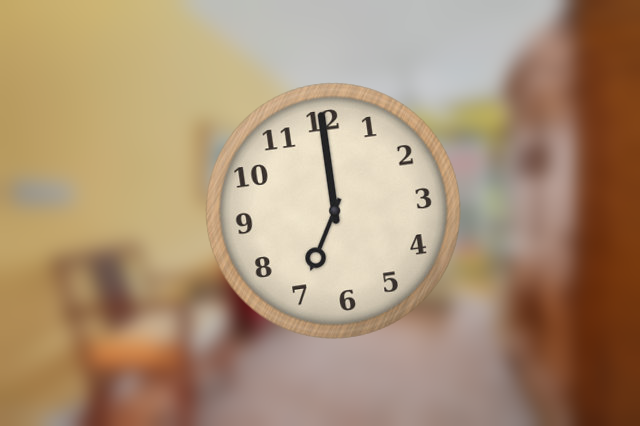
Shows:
7,00
